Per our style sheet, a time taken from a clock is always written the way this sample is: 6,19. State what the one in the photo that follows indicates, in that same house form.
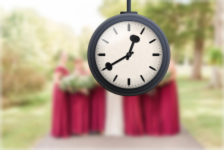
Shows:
12,40
